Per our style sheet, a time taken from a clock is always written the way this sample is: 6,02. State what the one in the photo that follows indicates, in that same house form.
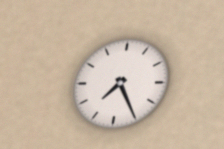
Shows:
7,25
